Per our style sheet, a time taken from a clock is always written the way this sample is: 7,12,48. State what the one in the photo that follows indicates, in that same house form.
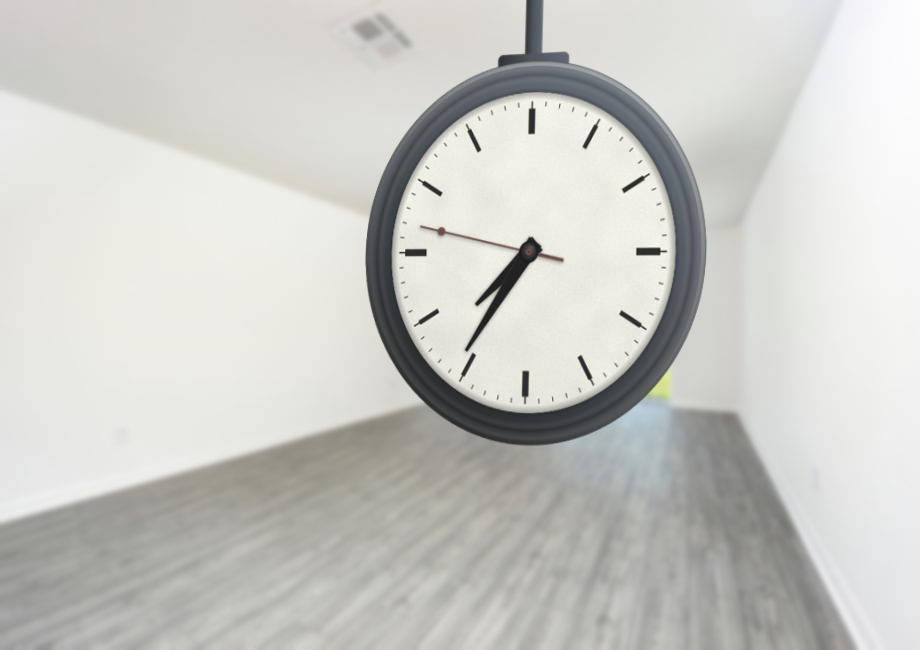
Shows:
7,35,47
